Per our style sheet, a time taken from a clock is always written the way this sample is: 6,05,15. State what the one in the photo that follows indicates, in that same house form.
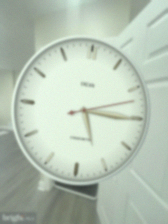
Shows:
5,15,12
